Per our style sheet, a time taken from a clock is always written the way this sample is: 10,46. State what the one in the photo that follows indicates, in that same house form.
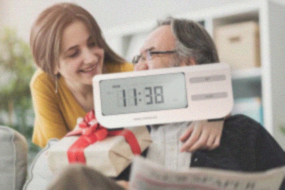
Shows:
11,38
